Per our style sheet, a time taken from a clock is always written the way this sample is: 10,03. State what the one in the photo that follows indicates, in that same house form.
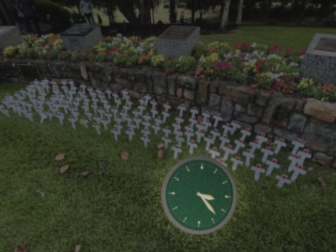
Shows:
3,23
